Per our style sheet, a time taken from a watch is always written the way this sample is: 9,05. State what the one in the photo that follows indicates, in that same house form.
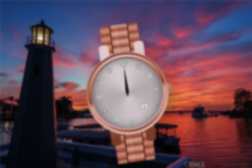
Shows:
12,00
